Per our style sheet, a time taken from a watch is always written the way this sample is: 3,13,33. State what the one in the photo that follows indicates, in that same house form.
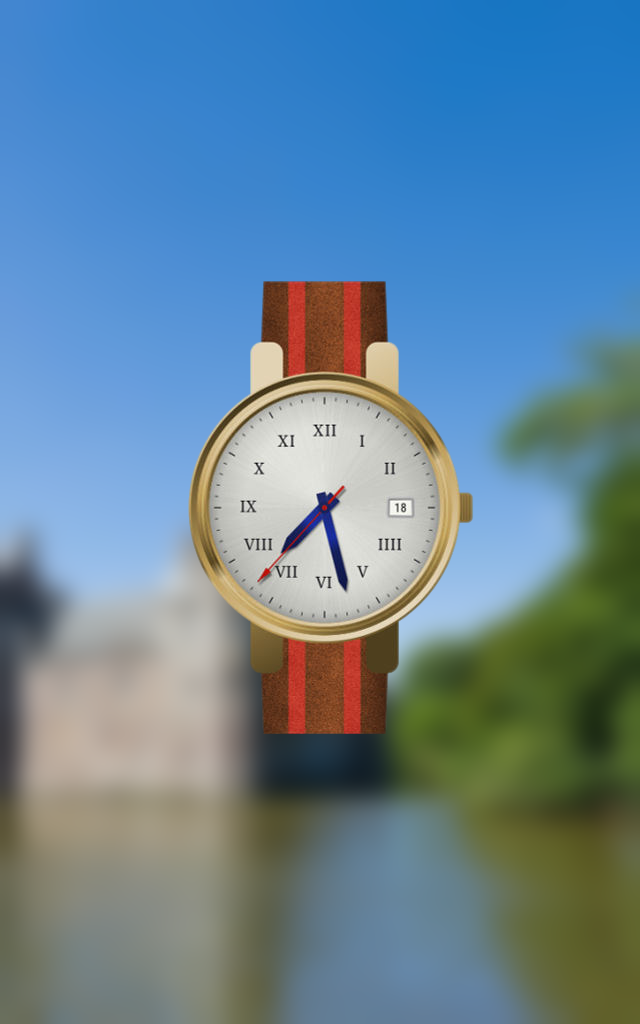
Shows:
7,27,37
